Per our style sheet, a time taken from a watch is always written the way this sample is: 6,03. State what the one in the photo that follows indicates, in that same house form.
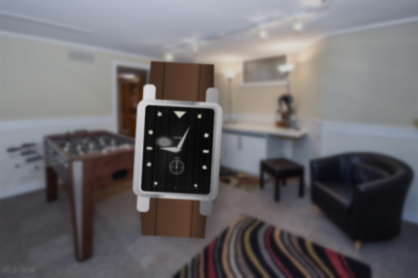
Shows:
9,04
